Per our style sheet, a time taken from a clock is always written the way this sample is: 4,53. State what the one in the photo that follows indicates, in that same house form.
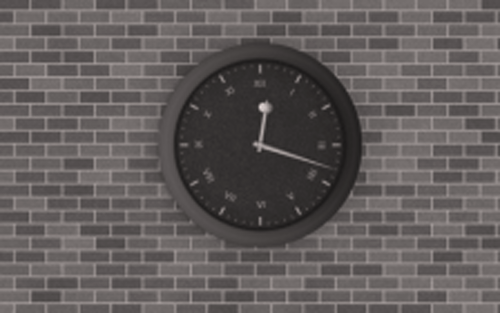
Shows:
12,18
